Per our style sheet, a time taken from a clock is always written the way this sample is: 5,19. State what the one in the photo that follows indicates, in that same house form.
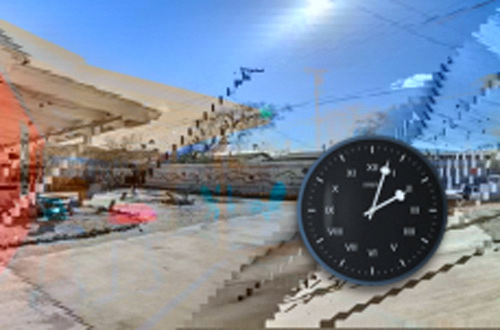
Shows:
2,03
